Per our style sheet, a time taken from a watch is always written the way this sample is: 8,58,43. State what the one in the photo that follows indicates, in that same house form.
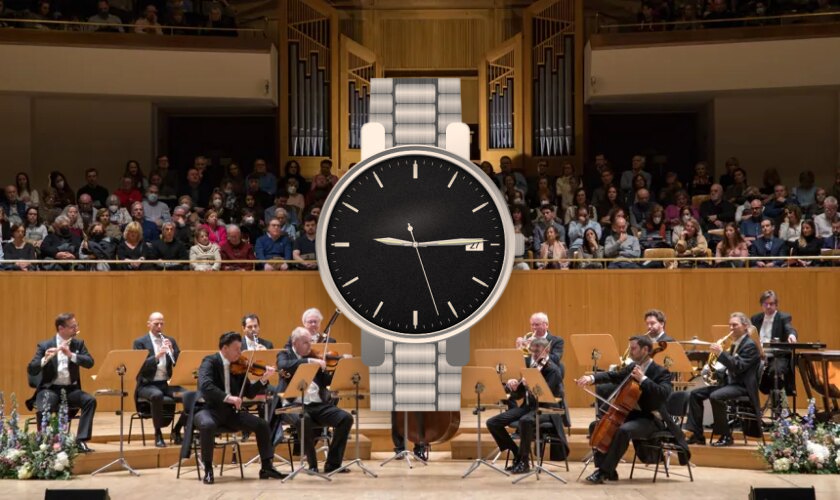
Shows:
9,14,27
